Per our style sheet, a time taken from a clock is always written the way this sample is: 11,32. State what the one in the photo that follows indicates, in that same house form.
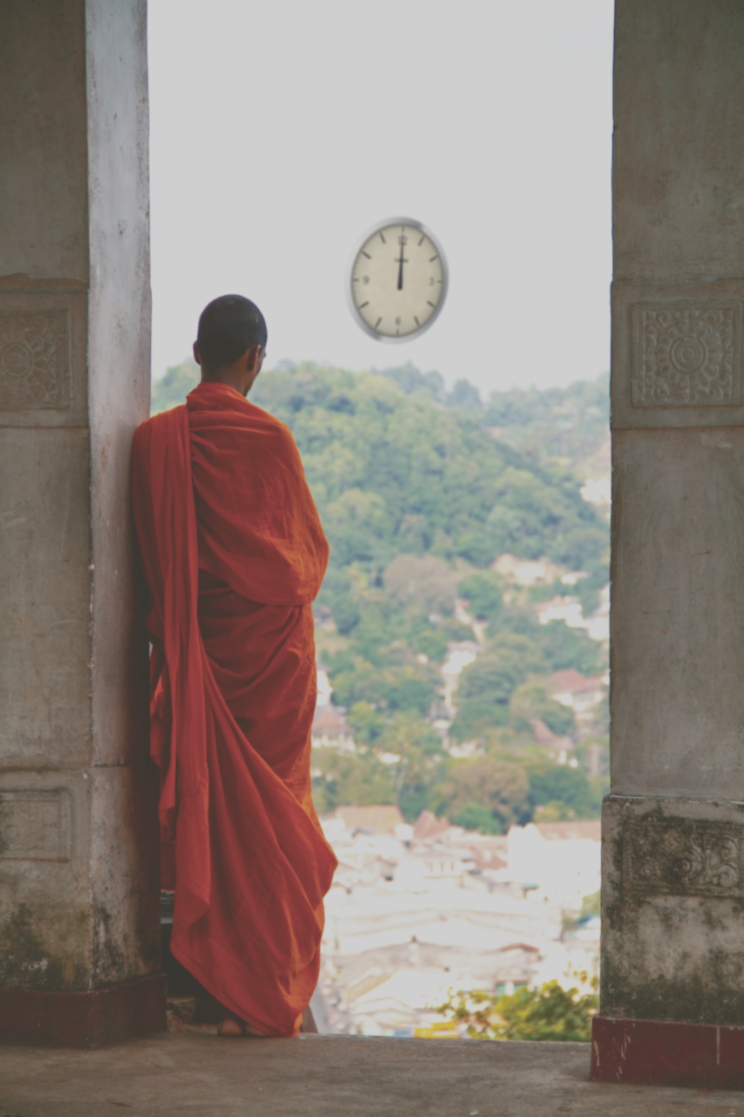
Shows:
12,00
